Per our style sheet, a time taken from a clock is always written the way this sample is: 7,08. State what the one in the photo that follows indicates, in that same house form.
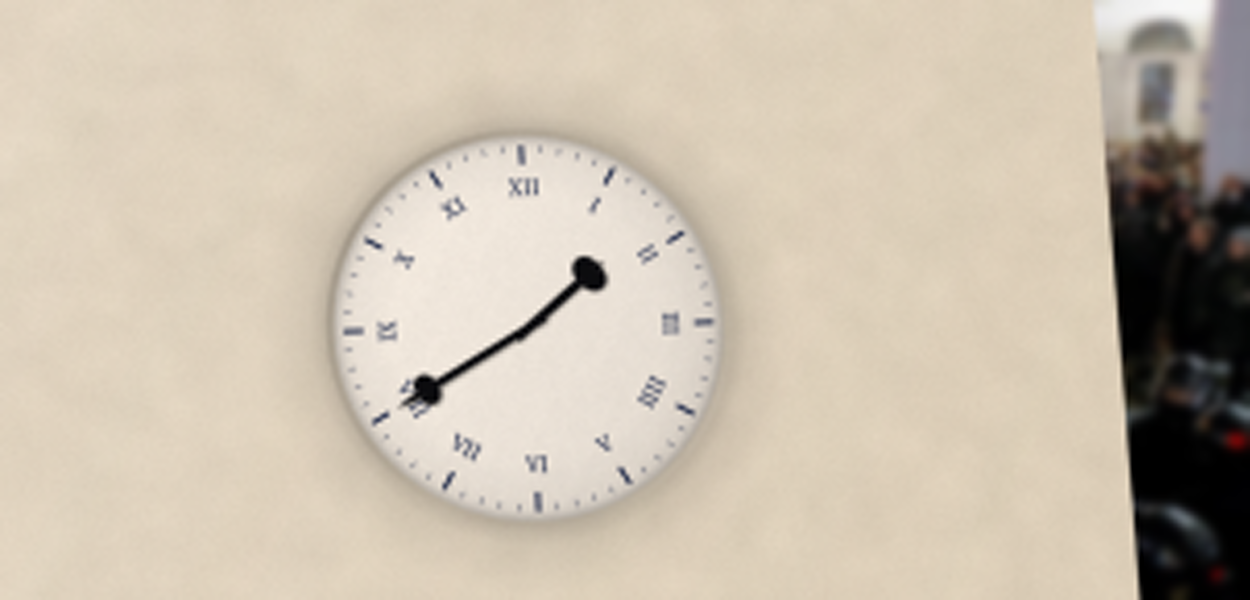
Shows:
1,40
